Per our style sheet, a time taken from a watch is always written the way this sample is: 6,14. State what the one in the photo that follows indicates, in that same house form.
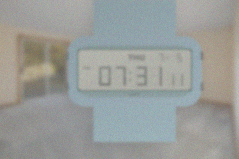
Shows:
7,31
